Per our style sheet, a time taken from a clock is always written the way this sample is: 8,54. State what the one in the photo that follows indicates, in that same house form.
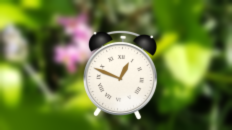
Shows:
12,48
